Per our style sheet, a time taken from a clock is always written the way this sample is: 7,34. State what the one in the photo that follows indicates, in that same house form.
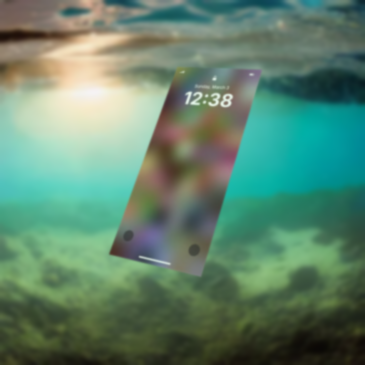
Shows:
12,38
